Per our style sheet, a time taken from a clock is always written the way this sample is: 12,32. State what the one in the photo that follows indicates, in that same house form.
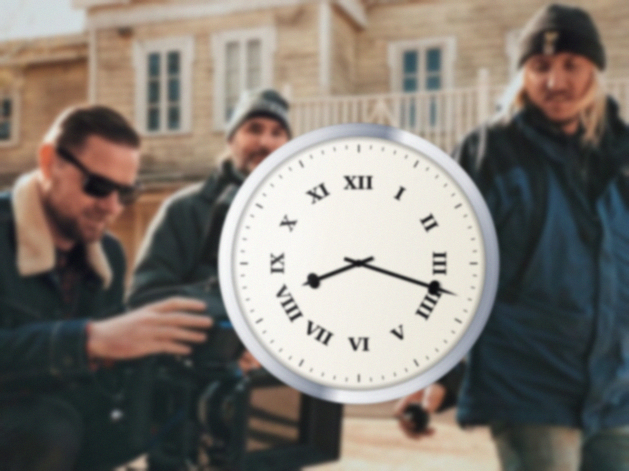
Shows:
8,18
